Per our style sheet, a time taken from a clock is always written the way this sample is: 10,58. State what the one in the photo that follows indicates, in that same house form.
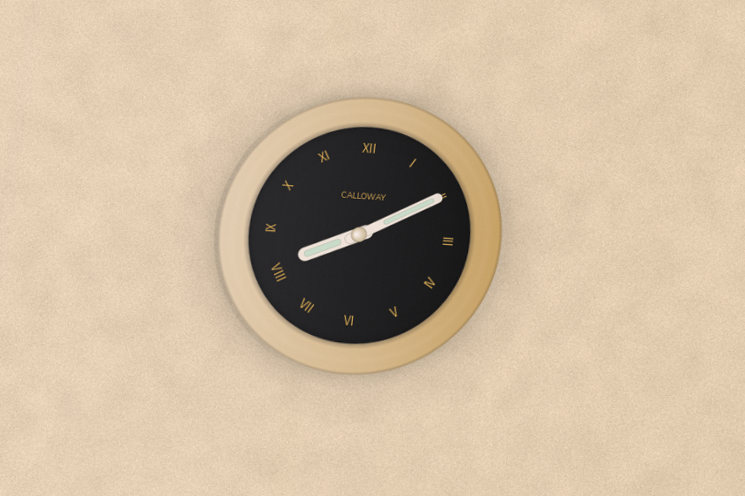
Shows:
8,10
